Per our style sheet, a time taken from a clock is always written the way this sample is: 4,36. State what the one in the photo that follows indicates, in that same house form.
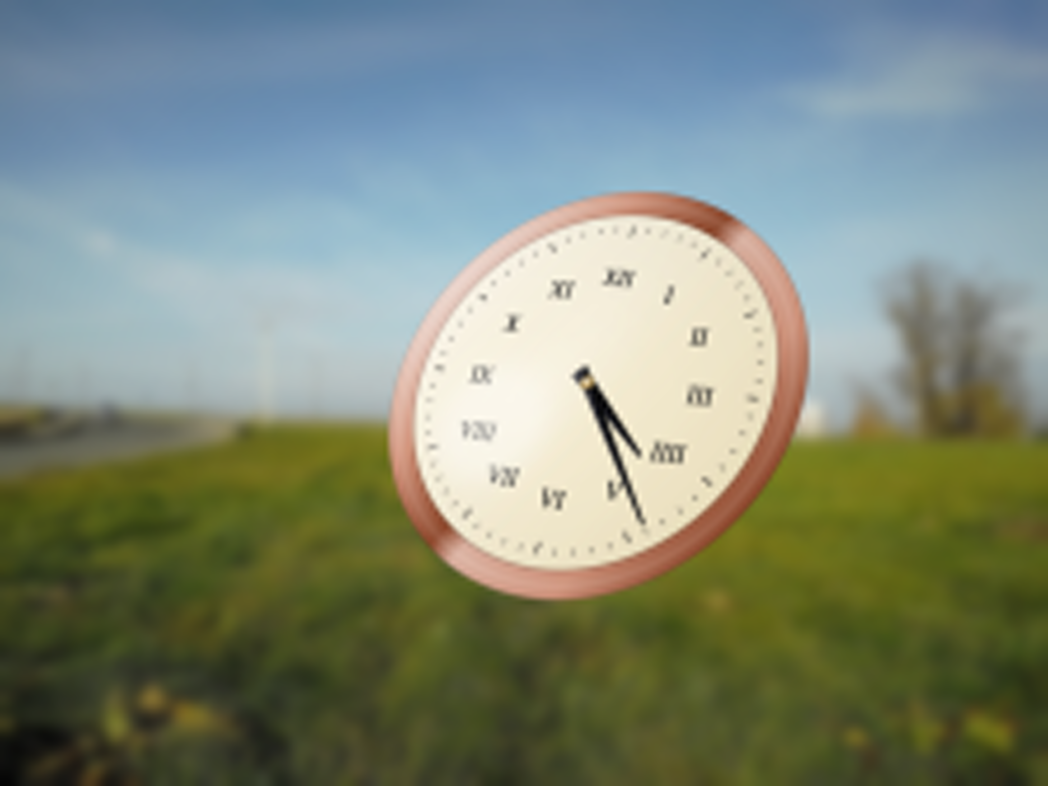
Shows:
4,24
